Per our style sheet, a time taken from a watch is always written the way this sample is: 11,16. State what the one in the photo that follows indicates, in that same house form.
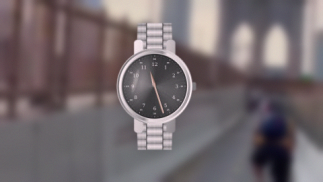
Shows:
11,27
